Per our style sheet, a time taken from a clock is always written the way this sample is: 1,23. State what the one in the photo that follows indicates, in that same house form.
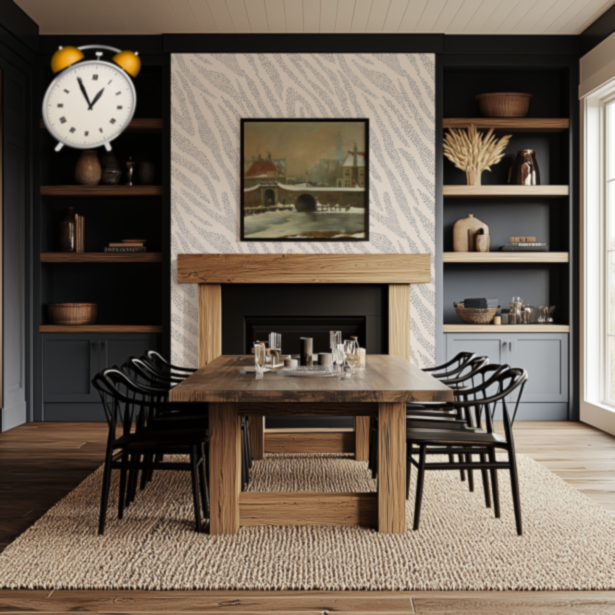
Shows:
12,55
